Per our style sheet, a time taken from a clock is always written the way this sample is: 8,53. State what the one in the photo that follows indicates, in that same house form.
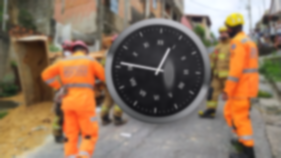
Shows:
12,46
